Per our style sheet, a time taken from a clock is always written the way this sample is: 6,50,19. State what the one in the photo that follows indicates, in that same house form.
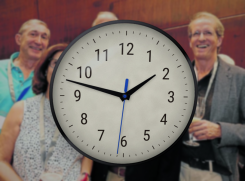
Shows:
1,47,31
